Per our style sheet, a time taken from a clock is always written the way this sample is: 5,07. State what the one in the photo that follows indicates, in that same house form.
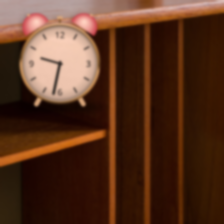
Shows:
9,32
